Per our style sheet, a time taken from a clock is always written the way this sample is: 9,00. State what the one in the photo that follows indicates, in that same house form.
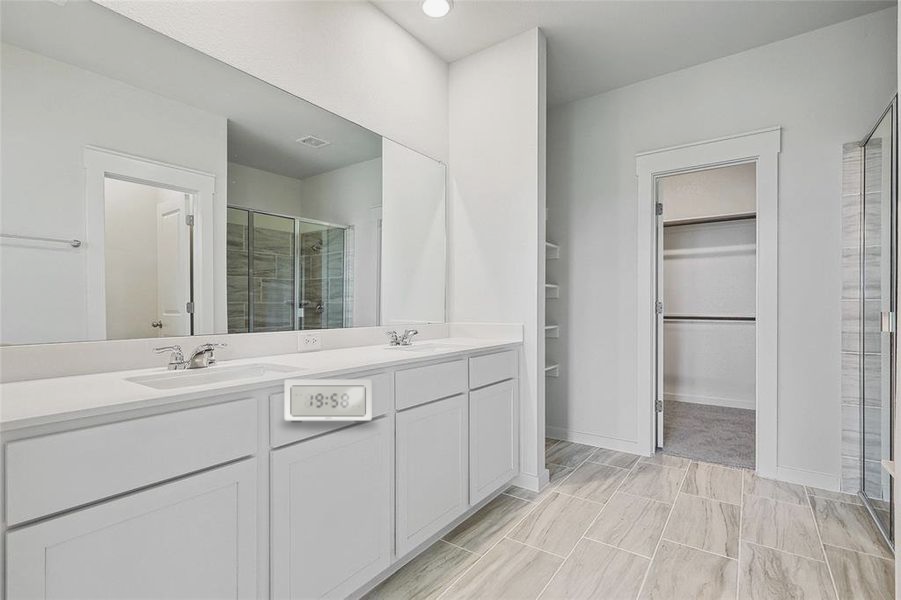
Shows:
19,58
